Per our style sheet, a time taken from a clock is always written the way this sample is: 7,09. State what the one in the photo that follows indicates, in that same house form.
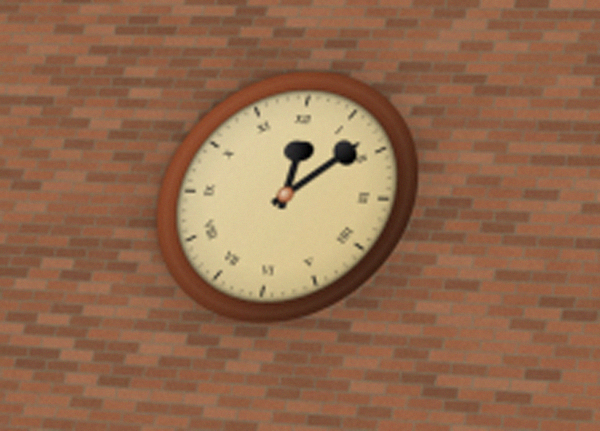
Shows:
12,08
